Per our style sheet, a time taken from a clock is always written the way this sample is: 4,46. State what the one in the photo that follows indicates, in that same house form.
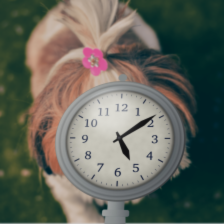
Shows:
5,09
